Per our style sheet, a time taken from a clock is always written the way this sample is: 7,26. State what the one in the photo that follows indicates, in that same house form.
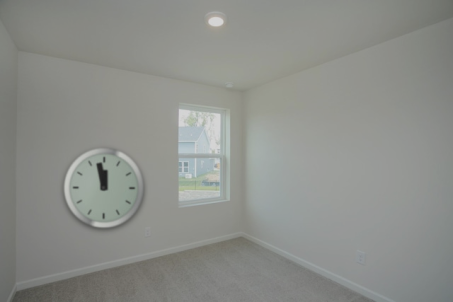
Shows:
11,58
